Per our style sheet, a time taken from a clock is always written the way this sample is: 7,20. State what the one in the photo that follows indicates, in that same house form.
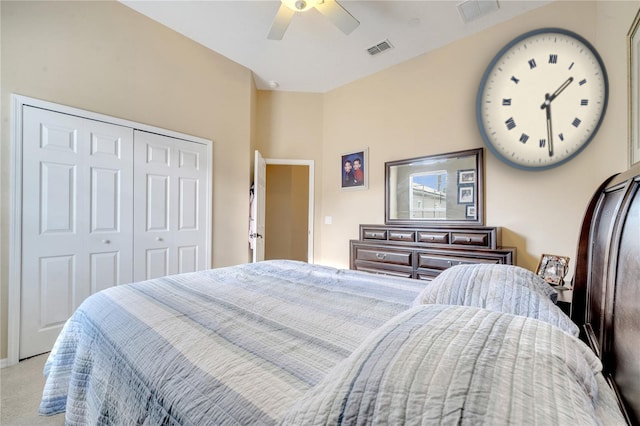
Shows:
1,28
